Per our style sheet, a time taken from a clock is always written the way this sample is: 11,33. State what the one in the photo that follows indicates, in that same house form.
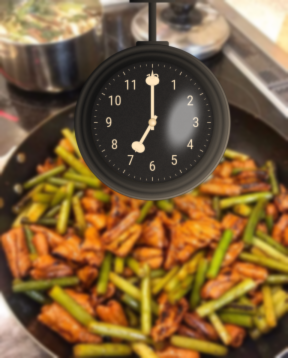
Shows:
7,00
